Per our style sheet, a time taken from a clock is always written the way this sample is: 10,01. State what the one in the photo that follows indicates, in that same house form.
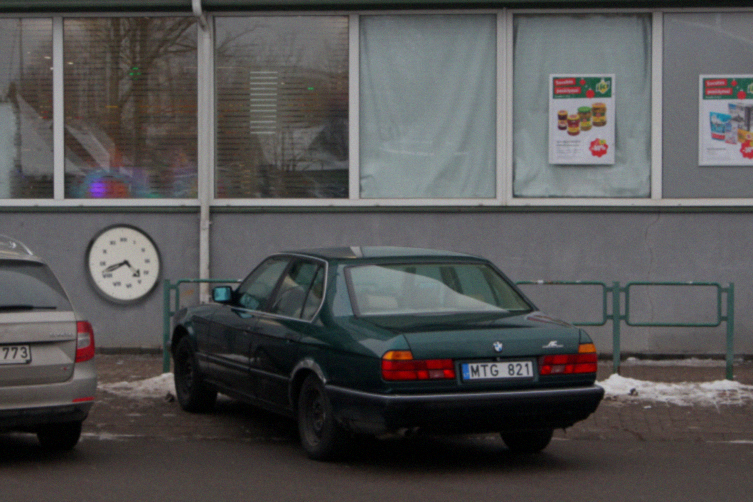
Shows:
4,42
